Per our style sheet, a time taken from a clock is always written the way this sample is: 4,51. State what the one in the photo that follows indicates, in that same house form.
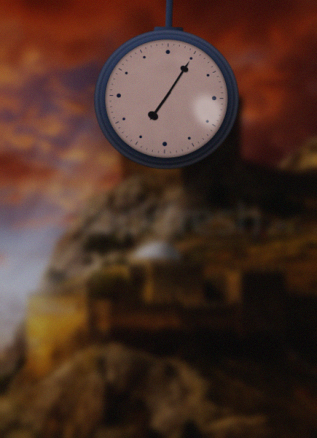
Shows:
7,05
